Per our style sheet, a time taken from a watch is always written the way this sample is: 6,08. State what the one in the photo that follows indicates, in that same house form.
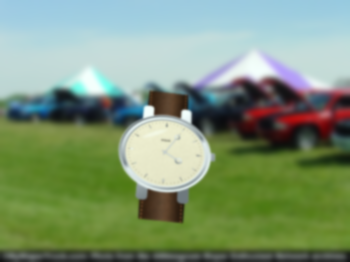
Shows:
4,05
